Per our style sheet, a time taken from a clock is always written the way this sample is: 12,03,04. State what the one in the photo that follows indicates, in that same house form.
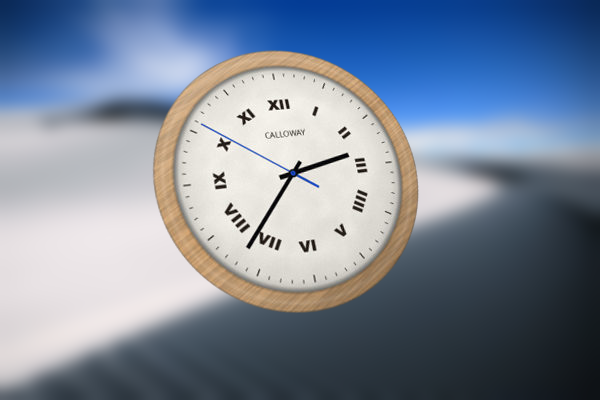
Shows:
2,36,51
